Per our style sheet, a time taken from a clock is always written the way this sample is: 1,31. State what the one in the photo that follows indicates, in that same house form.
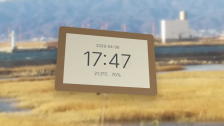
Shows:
17,47
